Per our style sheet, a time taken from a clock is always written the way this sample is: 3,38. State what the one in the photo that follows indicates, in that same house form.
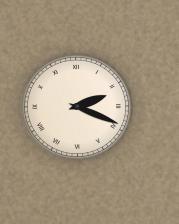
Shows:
2,19
